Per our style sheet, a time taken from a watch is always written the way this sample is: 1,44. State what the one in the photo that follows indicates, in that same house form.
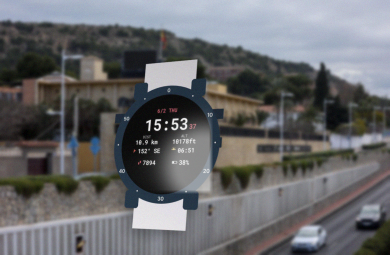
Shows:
15,53
